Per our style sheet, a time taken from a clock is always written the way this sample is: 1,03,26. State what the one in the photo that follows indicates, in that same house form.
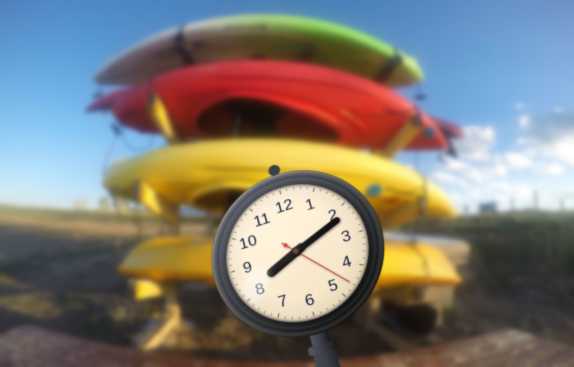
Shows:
8,11,23
